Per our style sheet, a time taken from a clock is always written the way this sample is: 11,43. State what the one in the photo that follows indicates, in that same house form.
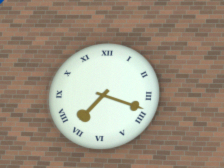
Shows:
7,18
